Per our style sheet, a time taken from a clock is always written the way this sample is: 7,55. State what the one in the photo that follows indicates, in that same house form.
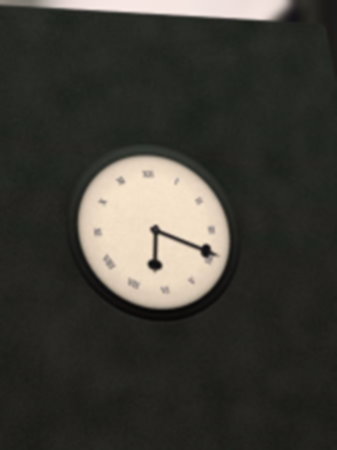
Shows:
6,19
